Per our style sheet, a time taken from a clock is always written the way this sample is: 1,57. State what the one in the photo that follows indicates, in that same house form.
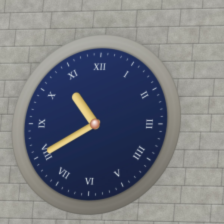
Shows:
10,40
